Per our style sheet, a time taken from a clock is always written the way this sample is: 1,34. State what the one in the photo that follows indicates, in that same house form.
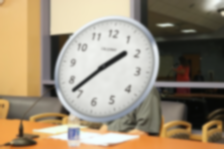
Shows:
1,37
